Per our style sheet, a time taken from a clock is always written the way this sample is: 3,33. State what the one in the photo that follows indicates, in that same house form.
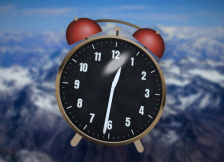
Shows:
12,31
